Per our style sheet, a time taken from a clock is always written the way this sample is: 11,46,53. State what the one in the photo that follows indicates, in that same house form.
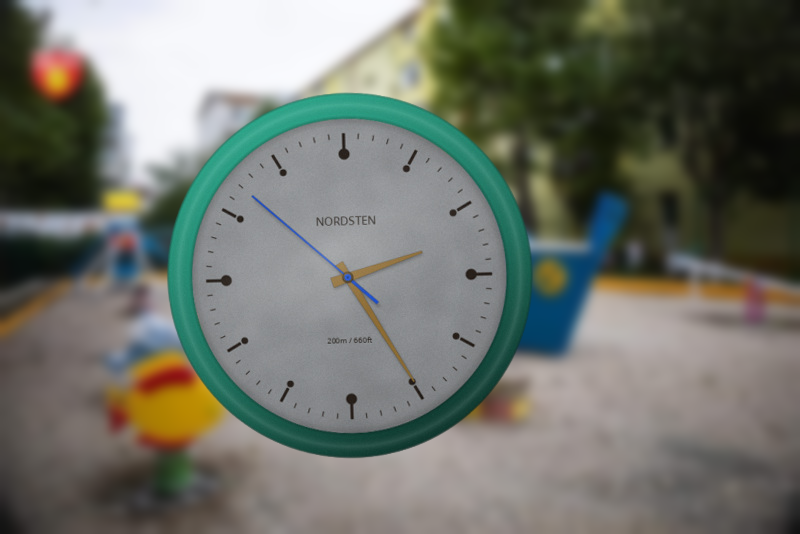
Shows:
2,24,52
